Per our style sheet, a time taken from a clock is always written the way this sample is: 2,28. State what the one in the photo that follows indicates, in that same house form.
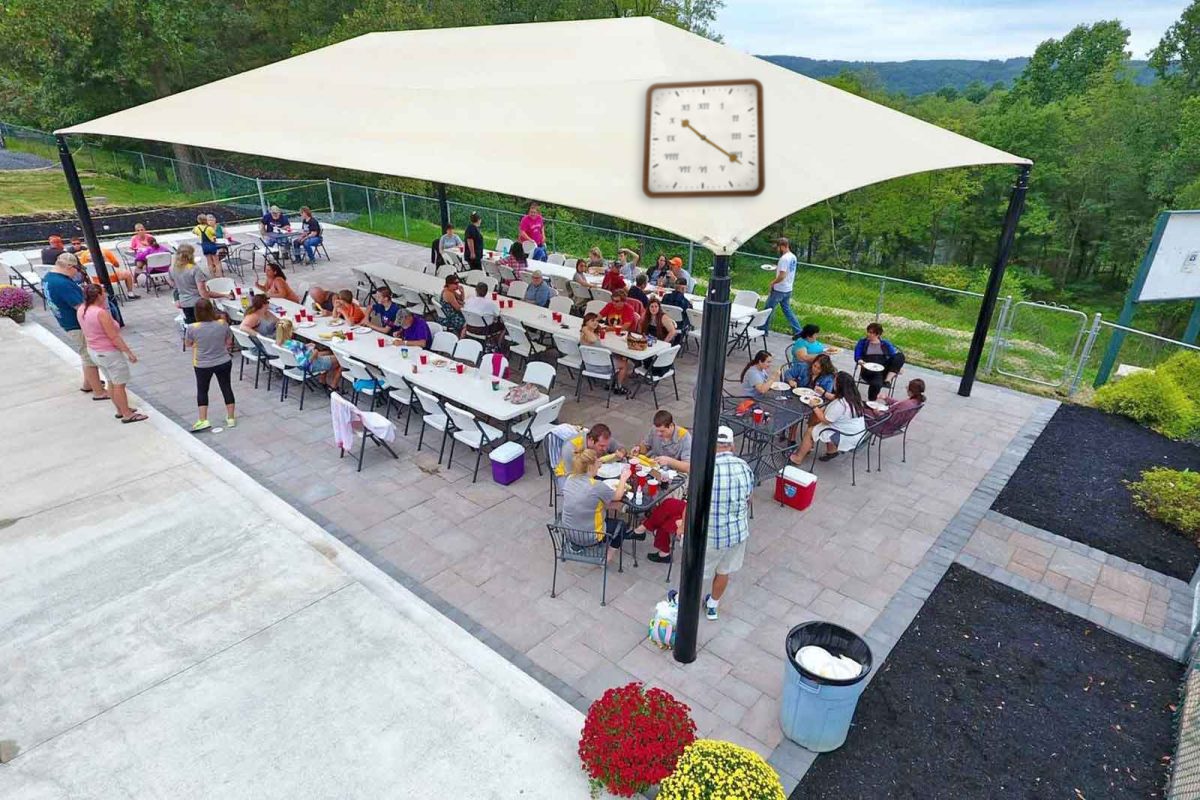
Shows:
10,21
